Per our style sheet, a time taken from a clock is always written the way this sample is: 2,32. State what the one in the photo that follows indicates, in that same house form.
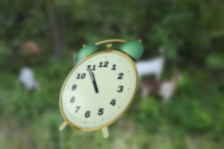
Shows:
10,54
